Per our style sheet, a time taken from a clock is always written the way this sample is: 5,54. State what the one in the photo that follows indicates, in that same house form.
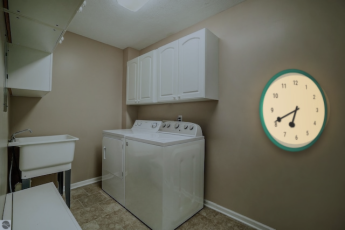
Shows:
6,41
